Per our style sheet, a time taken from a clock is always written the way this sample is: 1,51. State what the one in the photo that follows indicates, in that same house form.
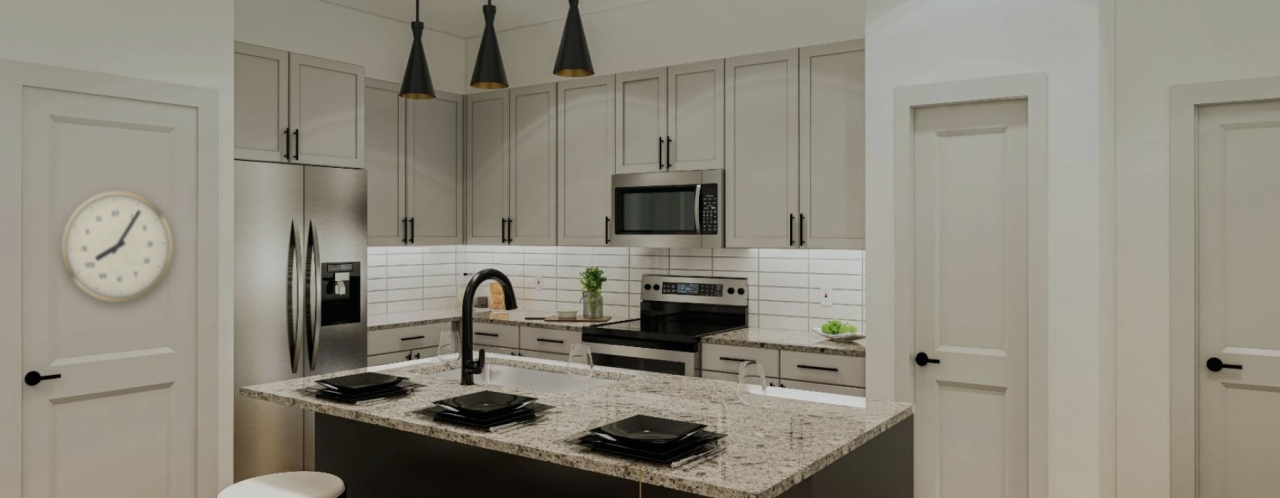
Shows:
8,06
